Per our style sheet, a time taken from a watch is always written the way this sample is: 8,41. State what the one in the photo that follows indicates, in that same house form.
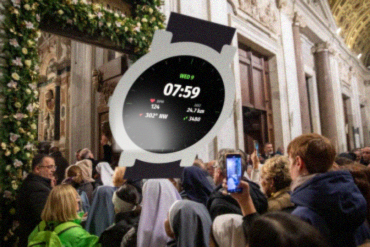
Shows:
7,59
